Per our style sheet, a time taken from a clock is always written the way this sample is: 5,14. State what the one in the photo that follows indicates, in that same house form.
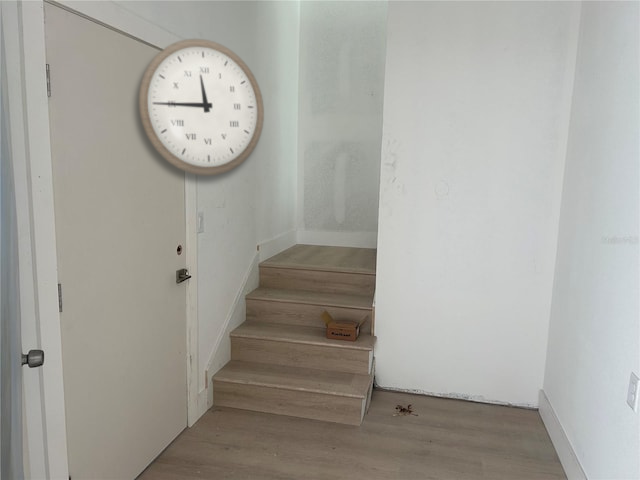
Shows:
11,45
